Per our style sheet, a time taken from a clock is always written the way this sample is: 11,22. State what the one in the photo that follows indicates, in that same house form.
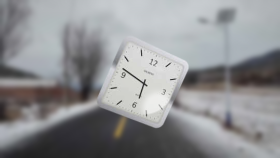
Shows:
5,47
